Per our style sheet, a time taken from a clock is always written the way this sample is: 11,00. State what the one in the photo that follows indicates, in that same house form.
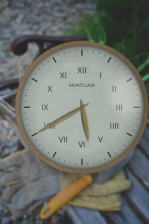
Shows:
5,40
